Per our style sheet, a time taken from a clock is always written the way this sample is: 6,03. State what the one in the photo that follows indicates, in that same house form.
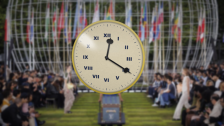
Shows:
12,20
